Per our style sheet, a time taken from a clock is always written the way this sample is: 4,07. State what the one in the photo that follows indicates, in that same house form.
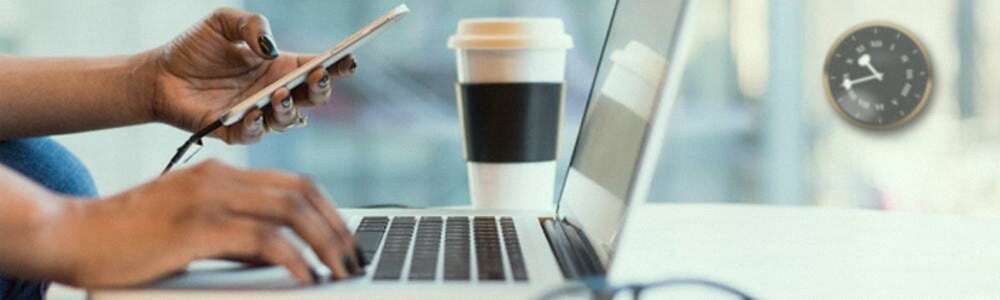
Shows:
10,43
